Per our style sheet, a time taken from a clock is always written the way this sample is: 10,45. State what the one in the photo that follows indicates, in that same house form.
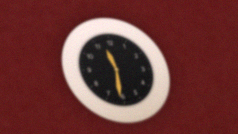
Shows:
11,31
